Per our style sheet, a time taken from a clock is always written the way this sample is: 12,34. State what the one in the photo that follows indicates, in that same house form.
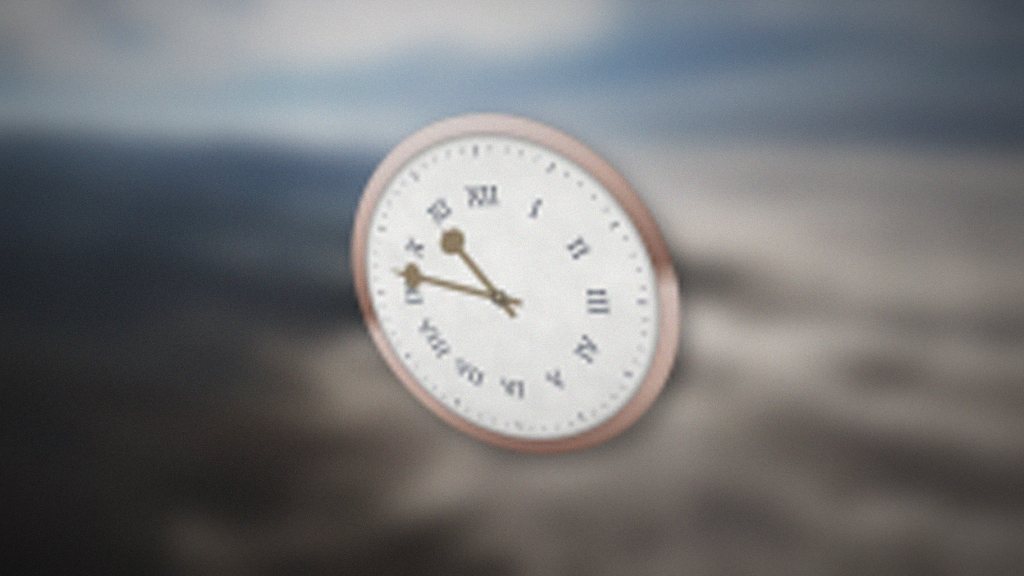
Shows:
10,47
